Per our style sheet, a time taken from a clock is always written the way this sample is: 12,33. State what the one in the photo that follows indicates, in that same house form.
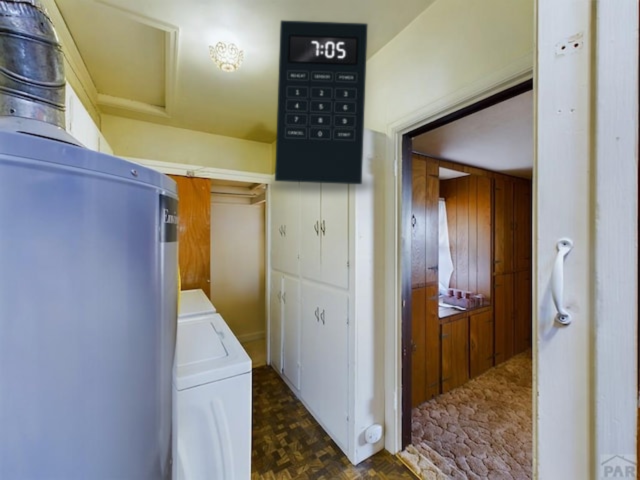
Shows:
7,05
